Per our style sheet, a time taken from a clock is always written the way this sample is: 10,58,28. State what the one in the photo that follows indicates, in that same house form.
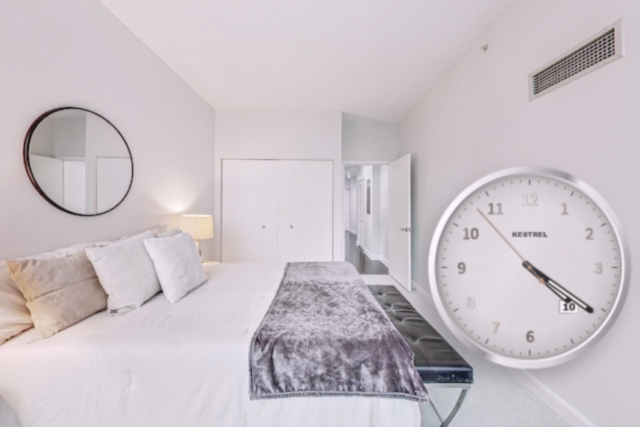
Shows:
4,20,53
